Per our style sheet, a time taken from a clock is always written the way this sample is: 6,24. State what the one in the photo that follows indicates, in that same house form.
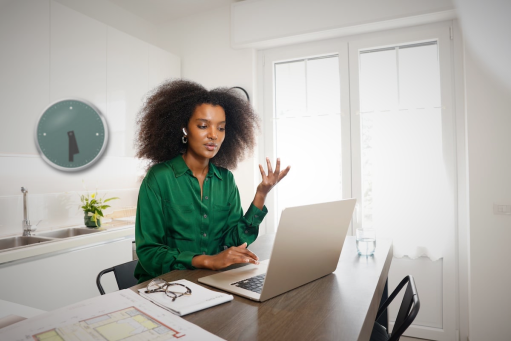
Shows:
5,30
